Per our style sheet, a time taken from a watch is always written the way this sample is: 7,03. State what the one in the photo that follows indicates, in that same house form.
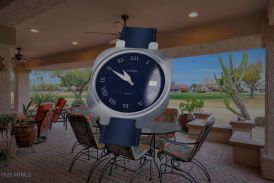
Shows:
10,50
